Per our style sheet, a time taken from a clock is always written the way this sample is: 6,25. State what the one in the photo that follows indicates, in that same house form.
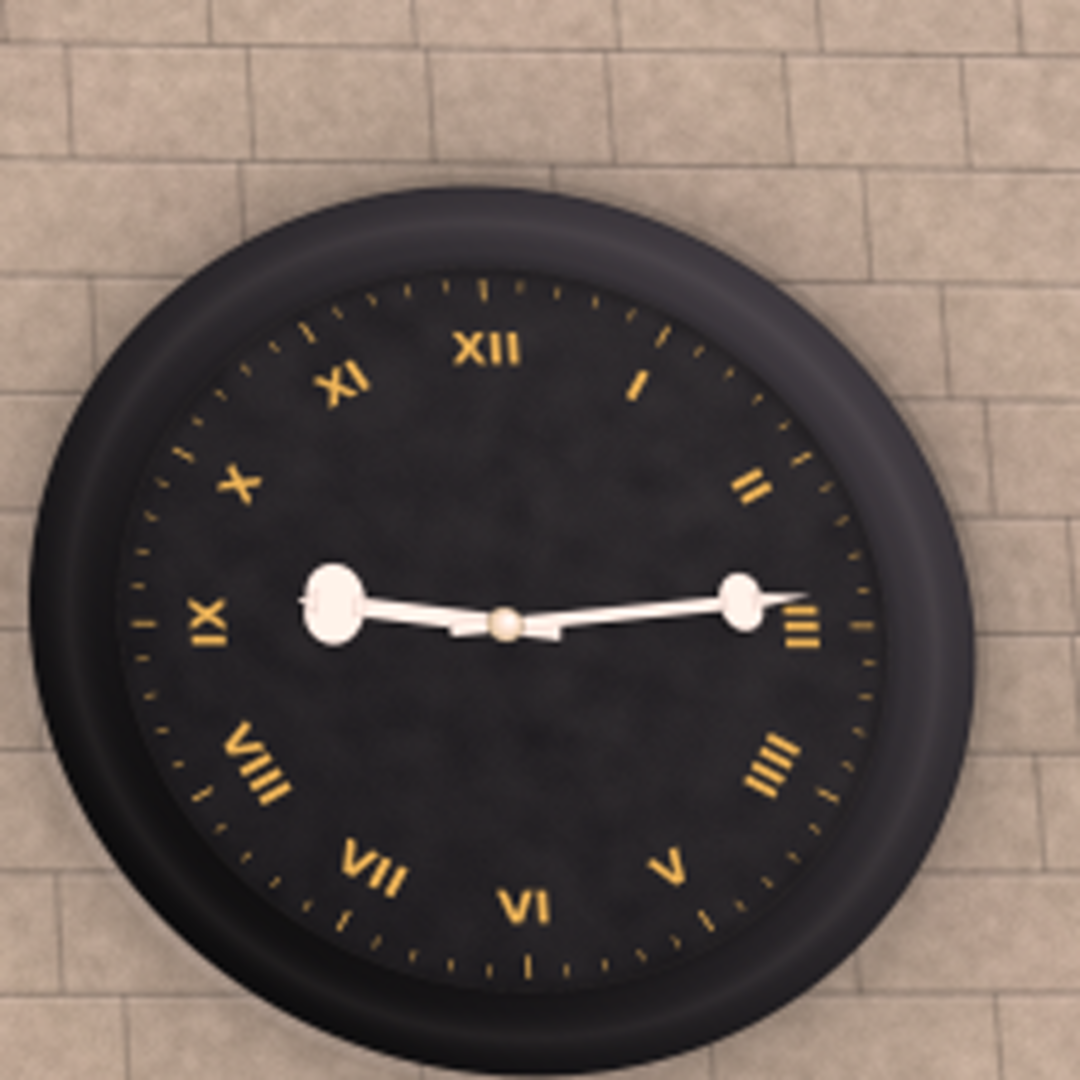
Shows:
9,14
